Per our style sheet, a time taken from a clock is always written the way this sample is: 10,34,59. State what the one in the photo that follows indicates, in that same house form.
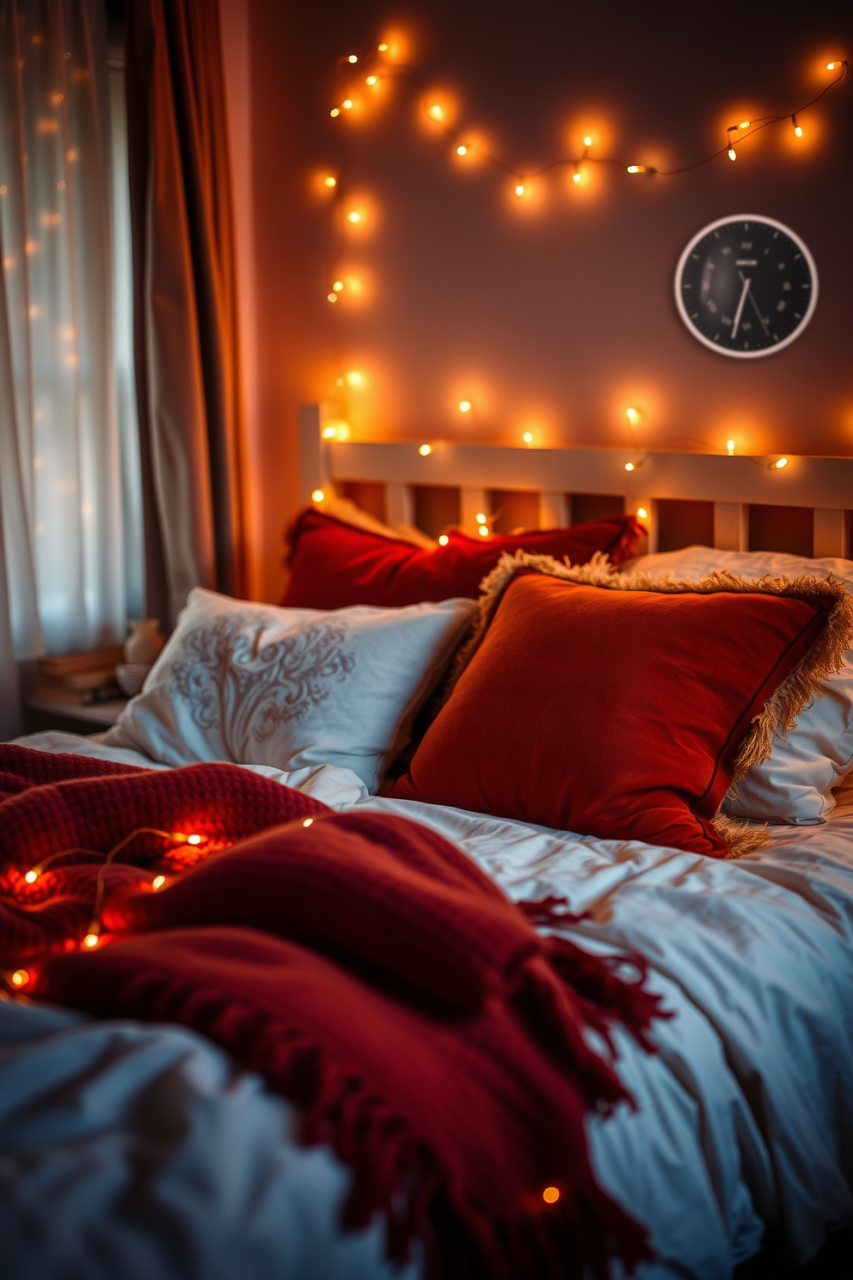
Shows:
6,32,26
